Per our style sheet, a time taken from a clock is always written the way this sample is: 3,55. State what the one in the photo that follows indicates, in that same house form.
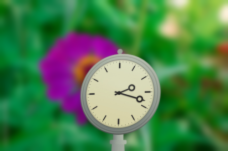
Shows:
2,18
